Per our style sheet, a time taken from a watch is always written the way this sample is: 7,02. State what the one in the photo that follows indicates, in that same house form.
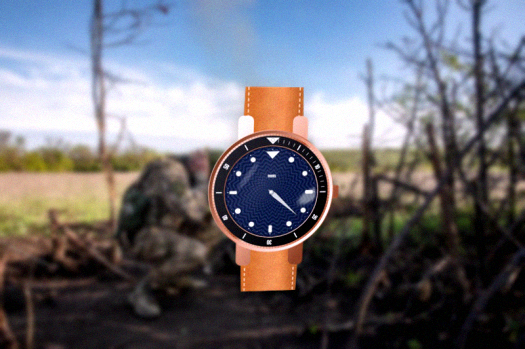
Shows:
4,22
